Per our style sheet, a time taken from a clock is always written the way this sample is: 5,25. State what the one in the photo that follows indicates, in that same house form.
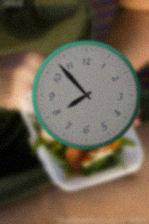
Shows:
7,53
